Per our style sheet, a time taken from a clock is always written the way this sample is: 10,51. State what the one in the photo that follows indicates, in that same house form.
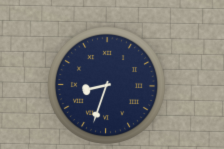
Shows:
8,33
